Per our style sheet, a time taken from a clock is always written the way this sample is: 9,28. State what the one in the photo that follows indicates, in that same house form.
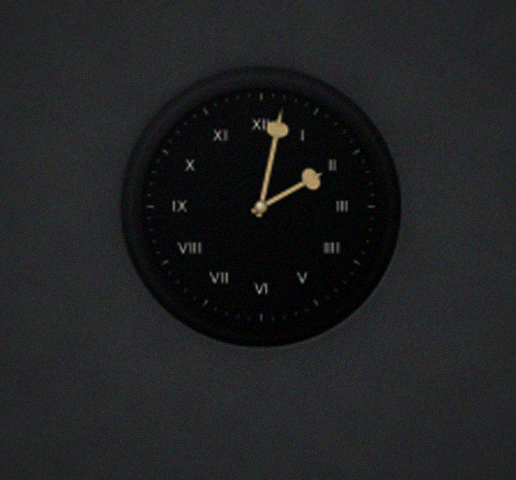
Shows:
2,02
